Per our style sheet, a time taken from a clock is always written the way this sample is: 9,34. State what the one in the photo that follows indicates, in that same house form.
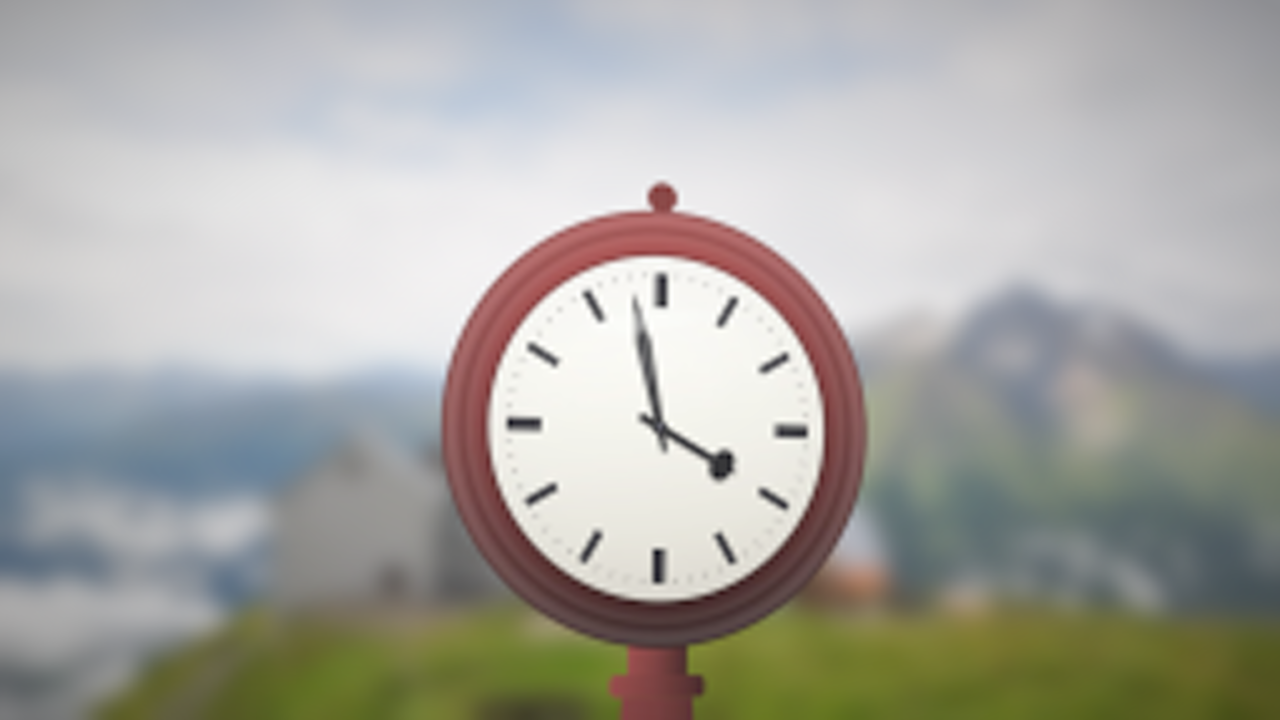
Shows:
3,58
